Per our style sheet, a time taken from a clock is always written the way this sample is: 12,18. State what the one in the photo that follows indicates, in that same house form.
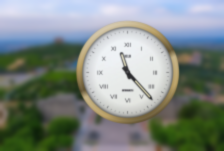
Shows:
11,23
